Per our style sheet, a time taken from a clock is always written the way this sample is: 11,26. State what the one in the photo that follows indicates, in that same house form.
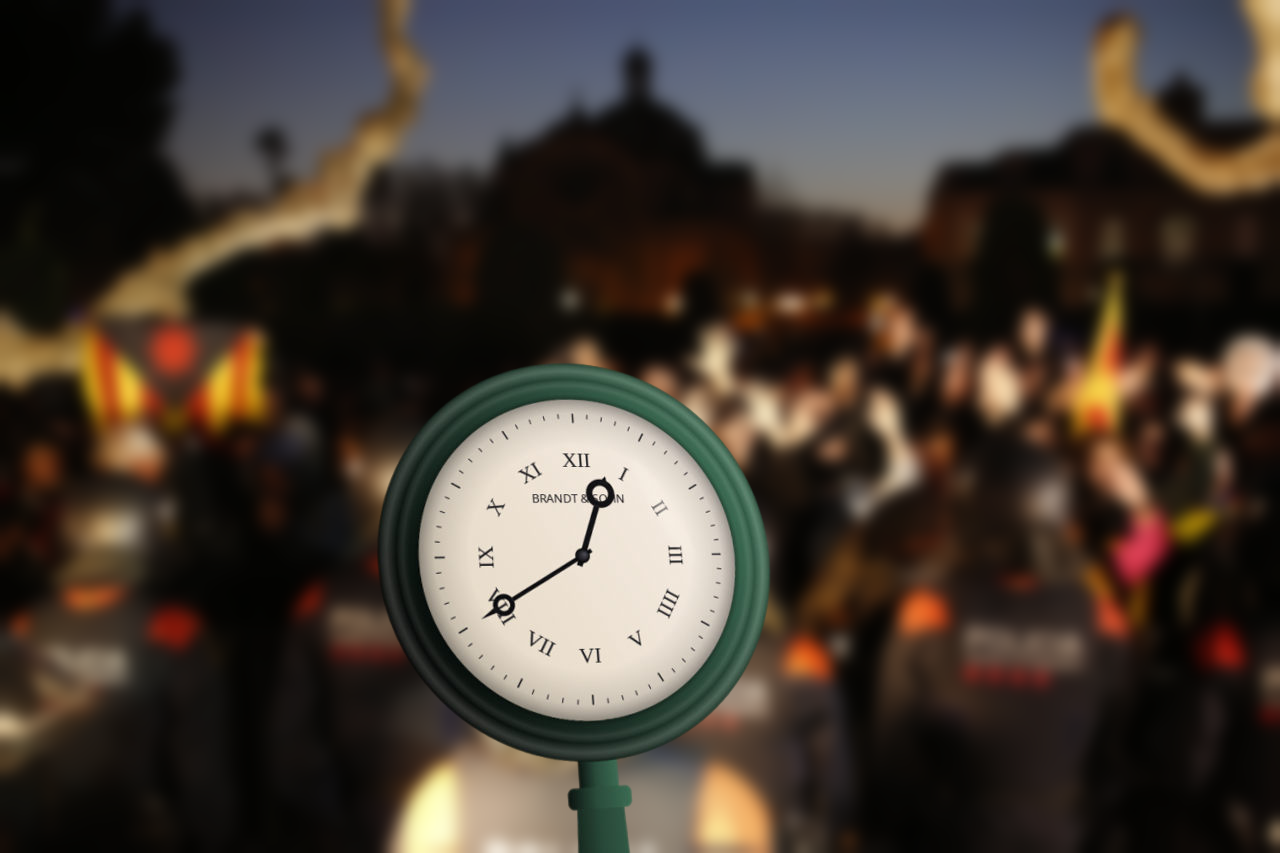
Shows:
12,40
